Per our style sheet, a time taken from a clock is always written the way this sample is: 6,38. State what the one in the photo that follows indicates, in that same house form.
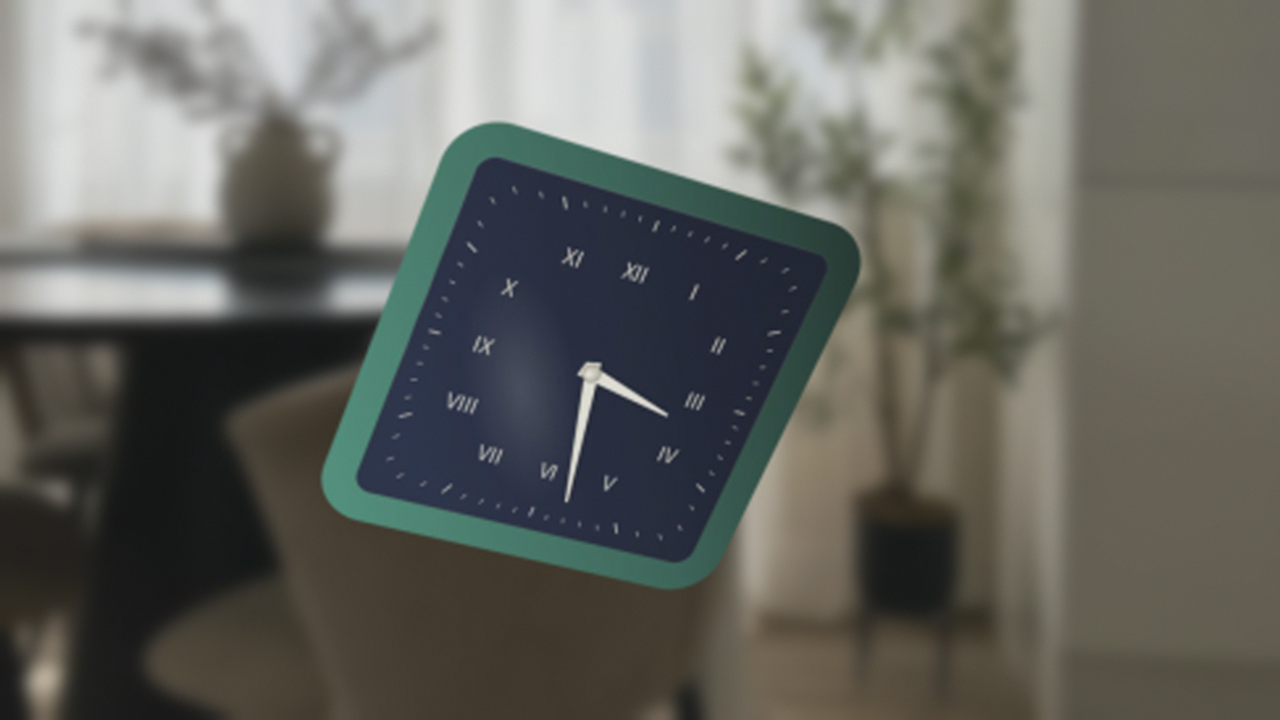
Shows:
3,28
